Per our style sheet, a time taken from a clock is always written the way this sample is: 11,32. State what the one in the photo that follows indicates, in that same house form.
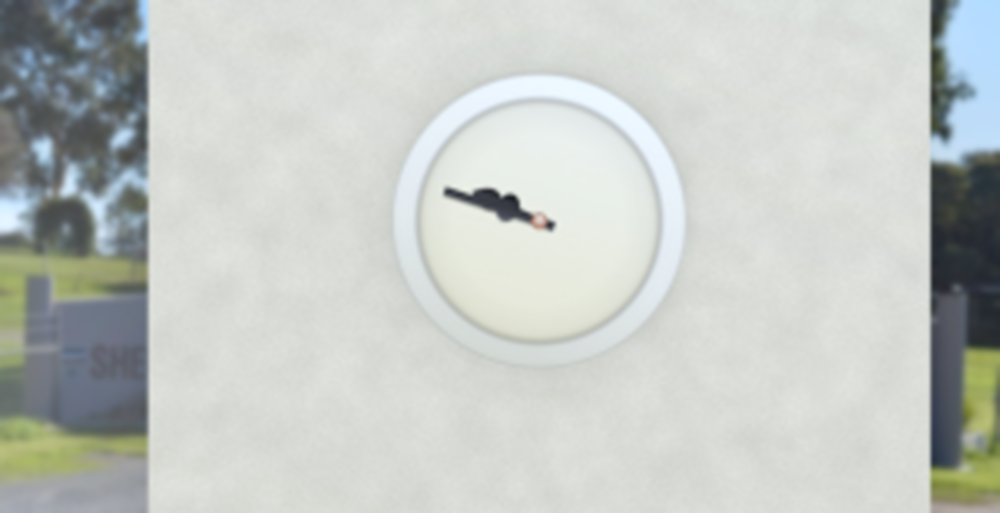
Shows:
9,48
